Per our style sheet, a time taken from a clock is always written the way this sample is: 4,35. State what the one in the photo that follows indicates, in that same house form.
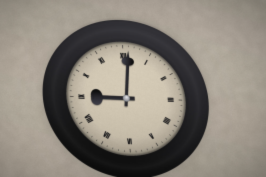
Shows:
9,01
